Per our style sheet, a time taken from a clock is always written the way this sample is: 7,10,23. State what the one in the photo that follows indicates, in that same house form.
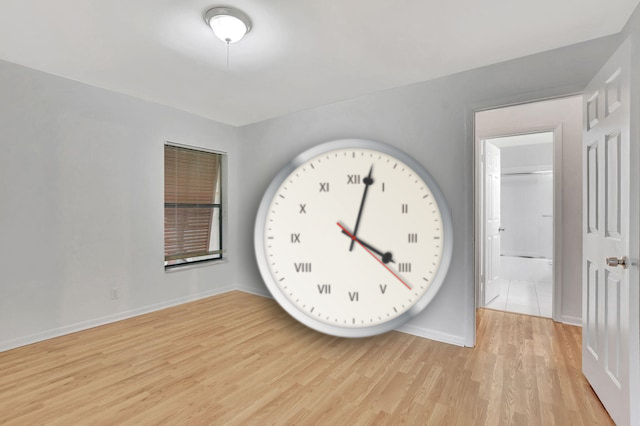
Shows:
4,02,22
